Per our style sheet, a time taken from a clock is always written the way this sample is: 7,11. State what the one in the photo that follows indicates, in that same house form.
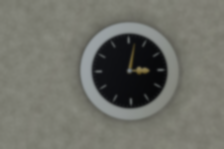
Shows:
3,02
